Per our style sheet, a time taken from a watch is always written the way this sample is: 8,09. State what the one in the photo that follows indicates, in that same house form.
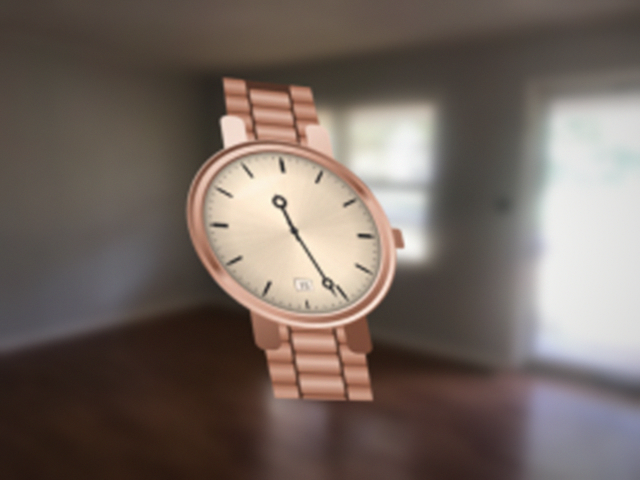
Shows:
11,26
